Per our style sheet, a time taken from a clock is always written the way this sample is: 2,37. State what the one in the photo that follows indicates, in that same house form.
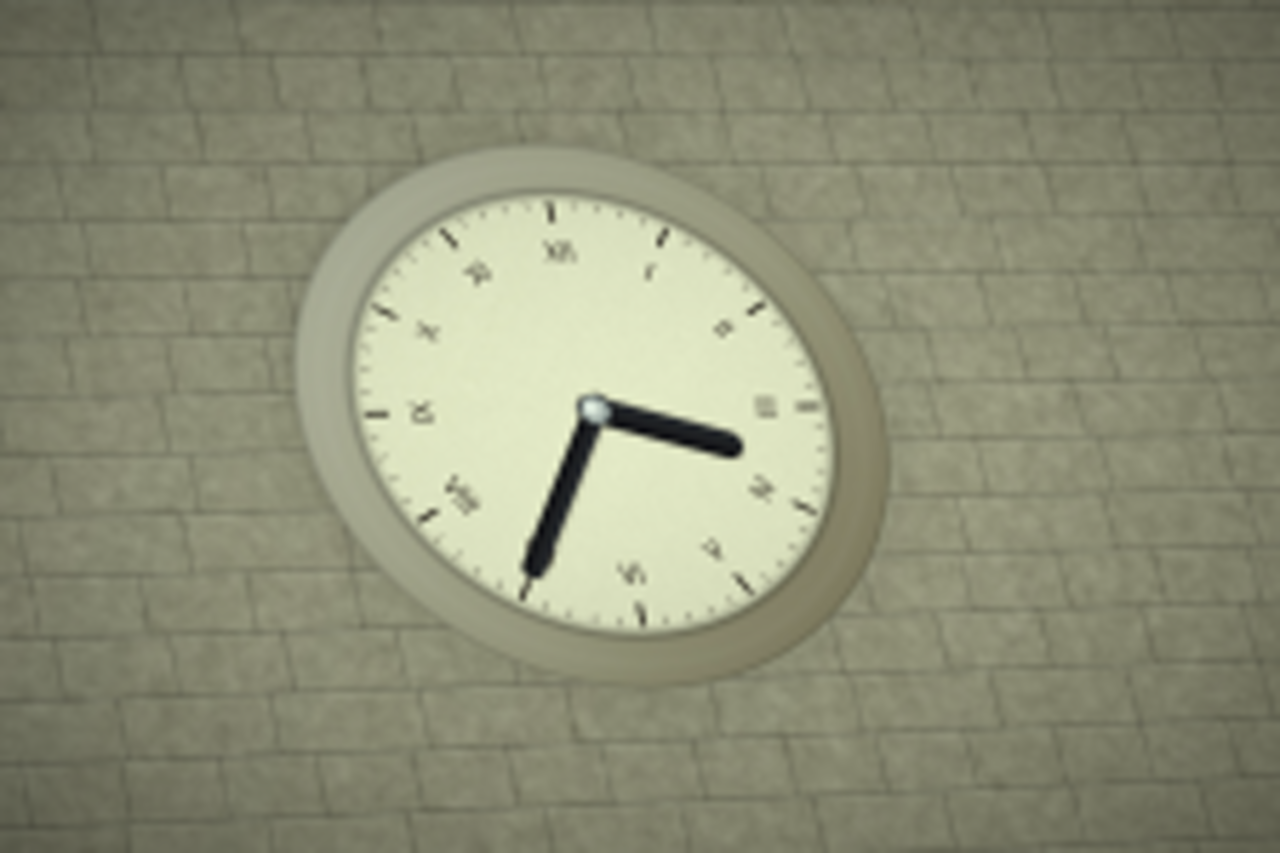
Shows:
3,35
